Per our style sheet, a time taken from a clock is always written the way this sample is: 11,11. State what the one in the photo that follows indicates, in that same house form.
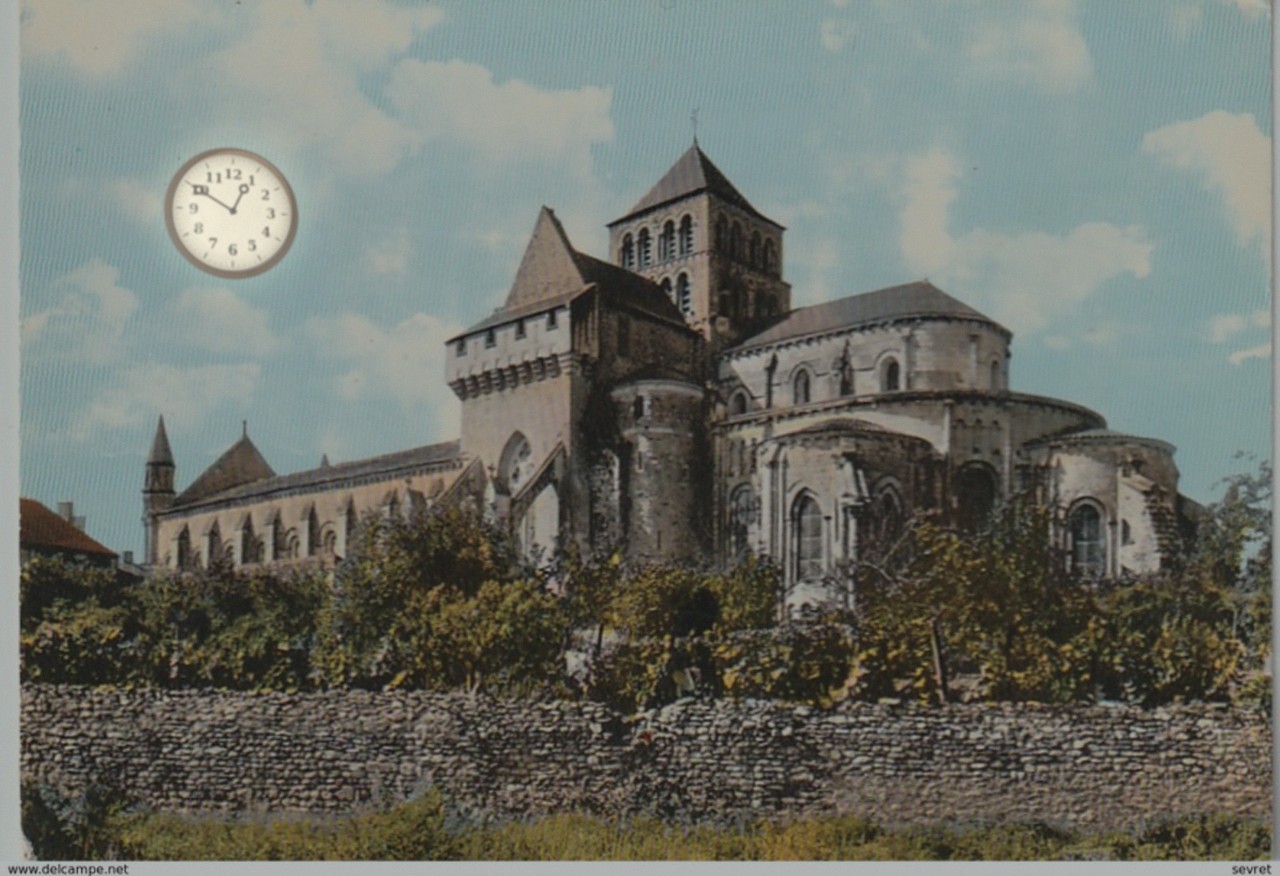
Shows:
12,50
